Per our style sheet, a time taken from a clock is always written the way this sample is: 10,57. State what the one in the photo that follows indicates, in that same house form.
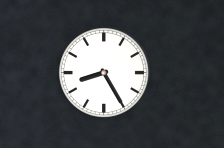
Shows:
8,25
